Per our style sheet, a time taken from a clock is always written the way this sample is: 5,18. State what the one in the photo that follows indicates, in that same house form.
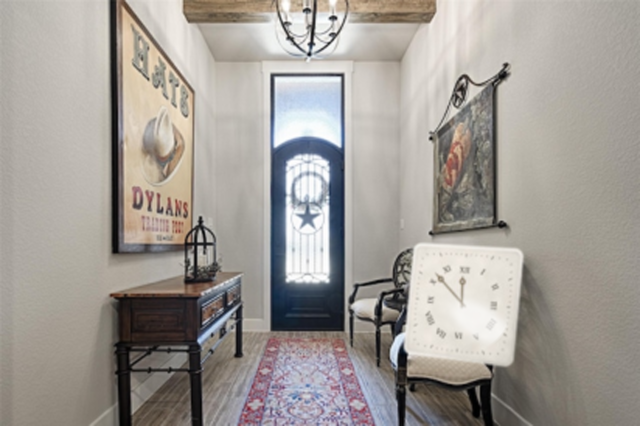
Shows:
11,52
